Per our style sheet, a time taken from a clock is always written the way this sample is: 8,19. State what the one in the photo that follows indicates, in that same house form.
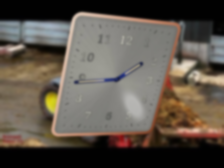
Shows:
1,44
